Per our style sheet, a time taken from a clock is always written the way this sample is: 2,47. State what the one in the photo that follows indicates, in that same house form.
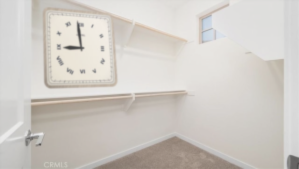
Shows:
8,59
